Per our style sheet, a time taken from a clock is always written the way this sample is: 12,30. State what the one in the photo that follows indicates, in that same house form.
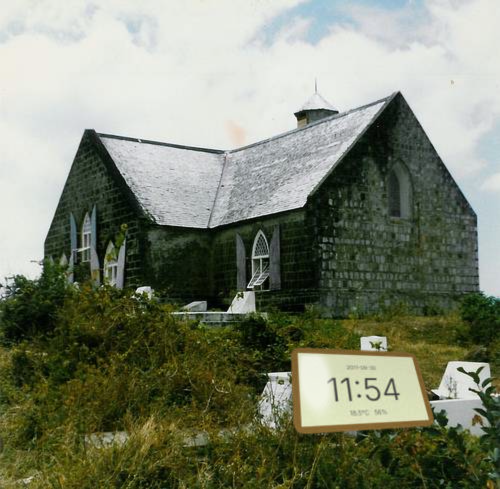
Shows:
11,54
